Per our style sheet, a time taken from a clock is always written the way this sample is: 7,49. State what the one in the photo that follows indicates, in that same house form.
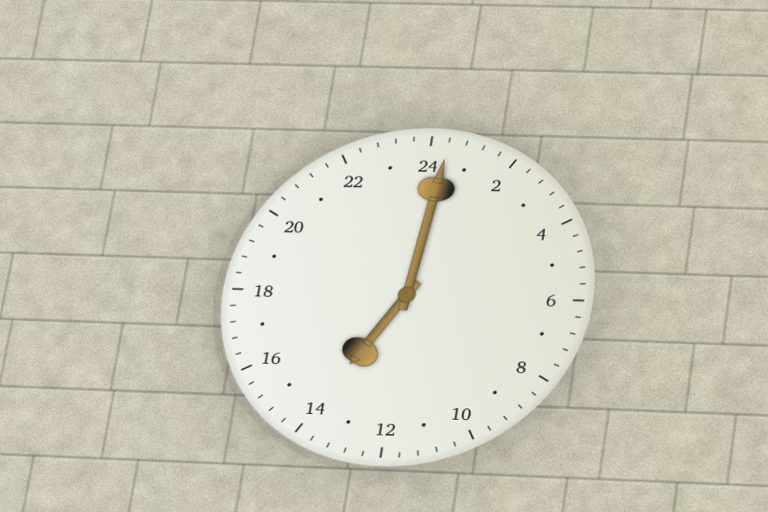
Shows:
14,01
